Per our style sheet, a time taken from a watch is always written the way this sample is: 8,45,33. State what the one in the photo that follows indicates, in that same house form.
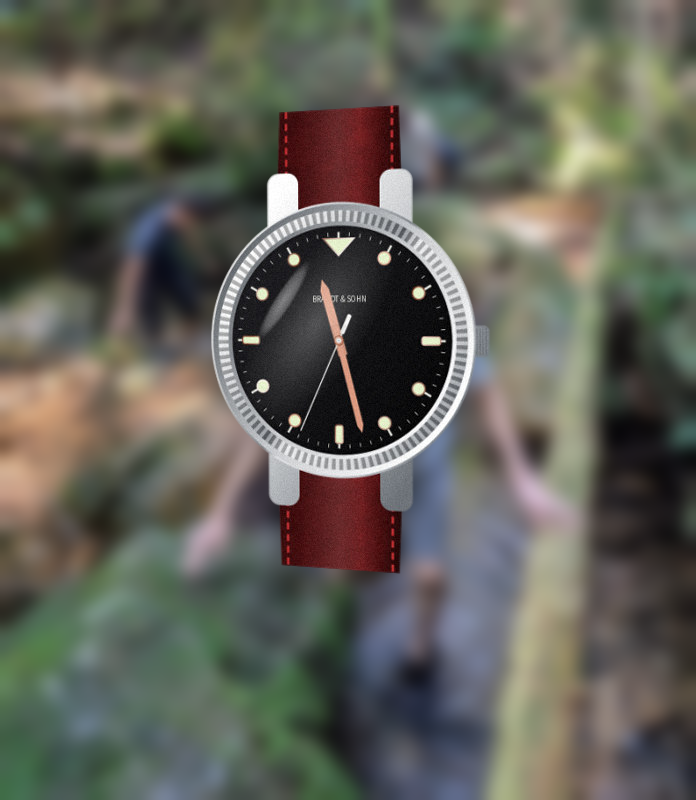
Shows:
11,27,34
